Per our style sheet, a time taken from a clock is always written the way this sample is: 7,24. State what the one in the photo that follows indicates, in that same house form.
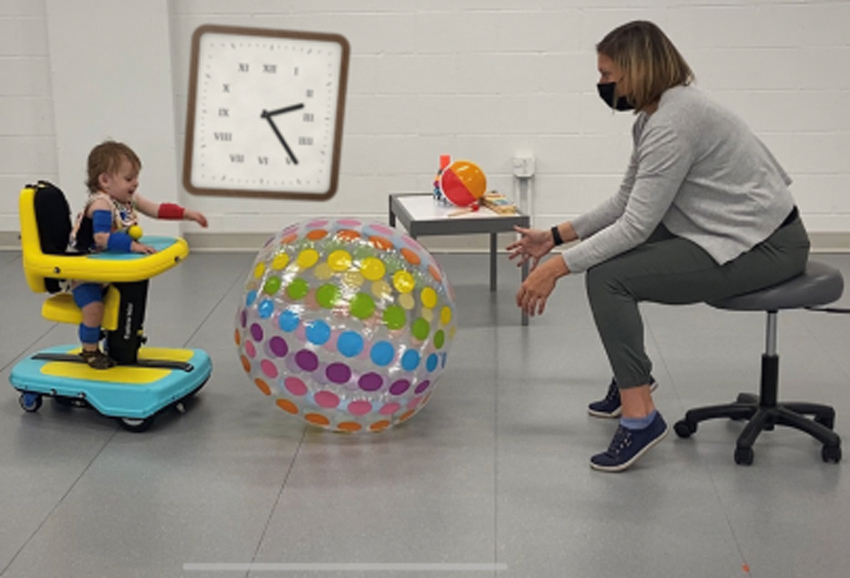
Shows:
2,24
